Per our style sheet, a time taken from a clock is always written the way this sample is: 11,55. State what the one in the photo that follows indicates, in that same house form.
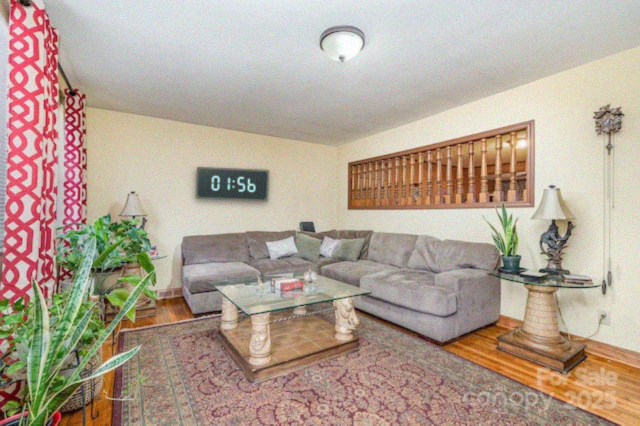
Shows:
1,56
